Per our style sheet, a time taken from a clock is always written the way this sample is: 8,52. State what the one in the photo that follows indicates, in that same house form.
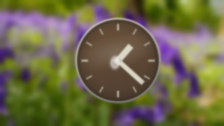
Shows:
1,22
